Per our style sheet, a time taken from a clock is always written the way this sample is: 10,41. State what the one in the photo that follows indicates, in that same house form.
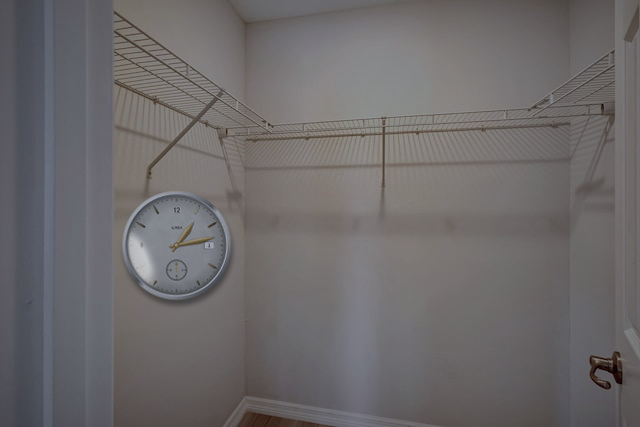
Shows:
1,13
